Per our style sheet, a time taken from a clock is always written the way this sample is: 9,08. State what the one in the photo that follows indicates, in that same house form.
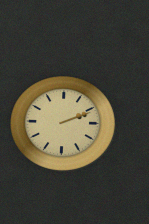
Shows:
2,11
